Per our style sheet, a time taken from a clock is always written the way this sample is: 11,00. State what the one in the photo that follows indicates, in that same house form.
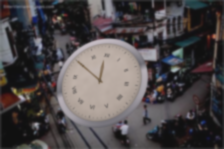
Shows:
11,50
